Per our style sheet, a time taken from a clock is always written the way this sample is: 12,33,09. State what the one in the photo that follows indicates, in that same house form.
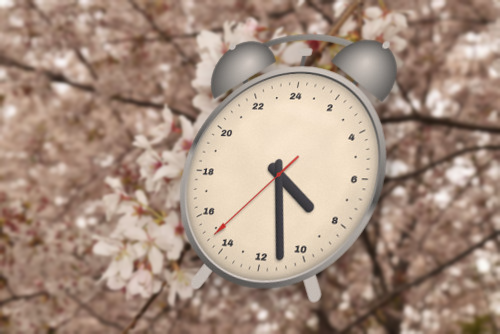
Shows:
8,27,37
